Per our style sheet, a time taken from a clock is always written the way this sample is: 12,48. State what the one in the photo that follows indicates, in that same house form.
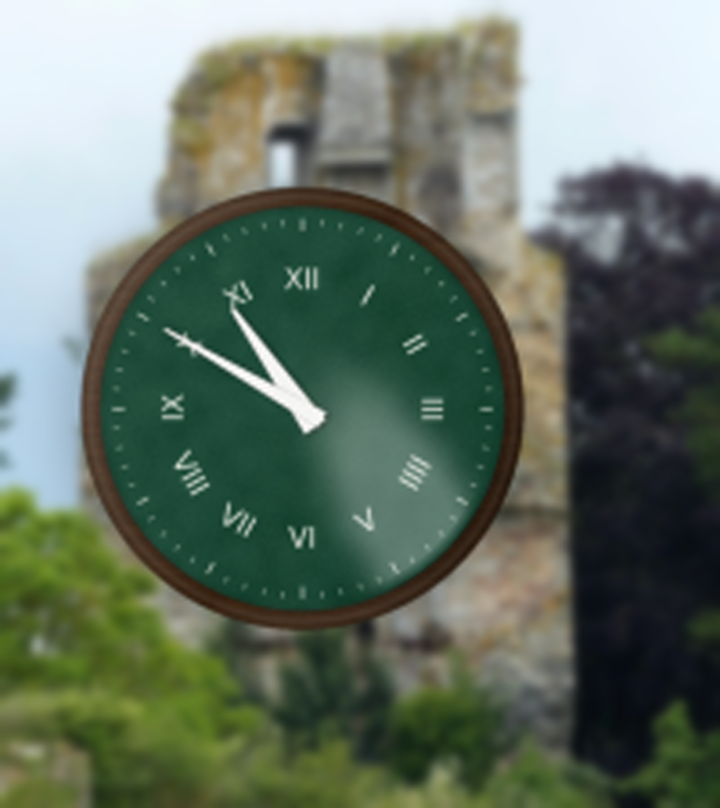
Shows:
10,50
